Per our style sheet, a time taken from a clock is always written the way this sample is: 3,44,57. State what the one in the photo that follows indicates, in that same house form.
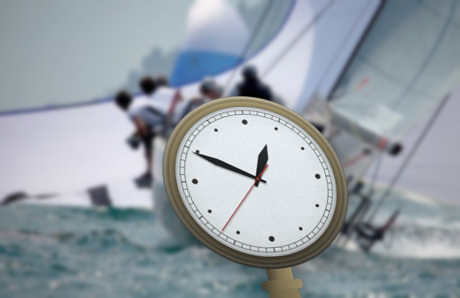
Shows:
12,49,37
